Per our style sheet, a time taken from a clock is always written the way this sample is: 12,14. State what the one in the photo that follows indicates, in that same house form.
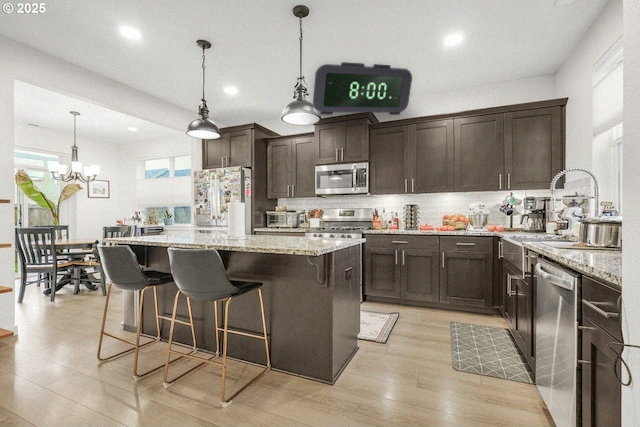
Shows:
8,00
